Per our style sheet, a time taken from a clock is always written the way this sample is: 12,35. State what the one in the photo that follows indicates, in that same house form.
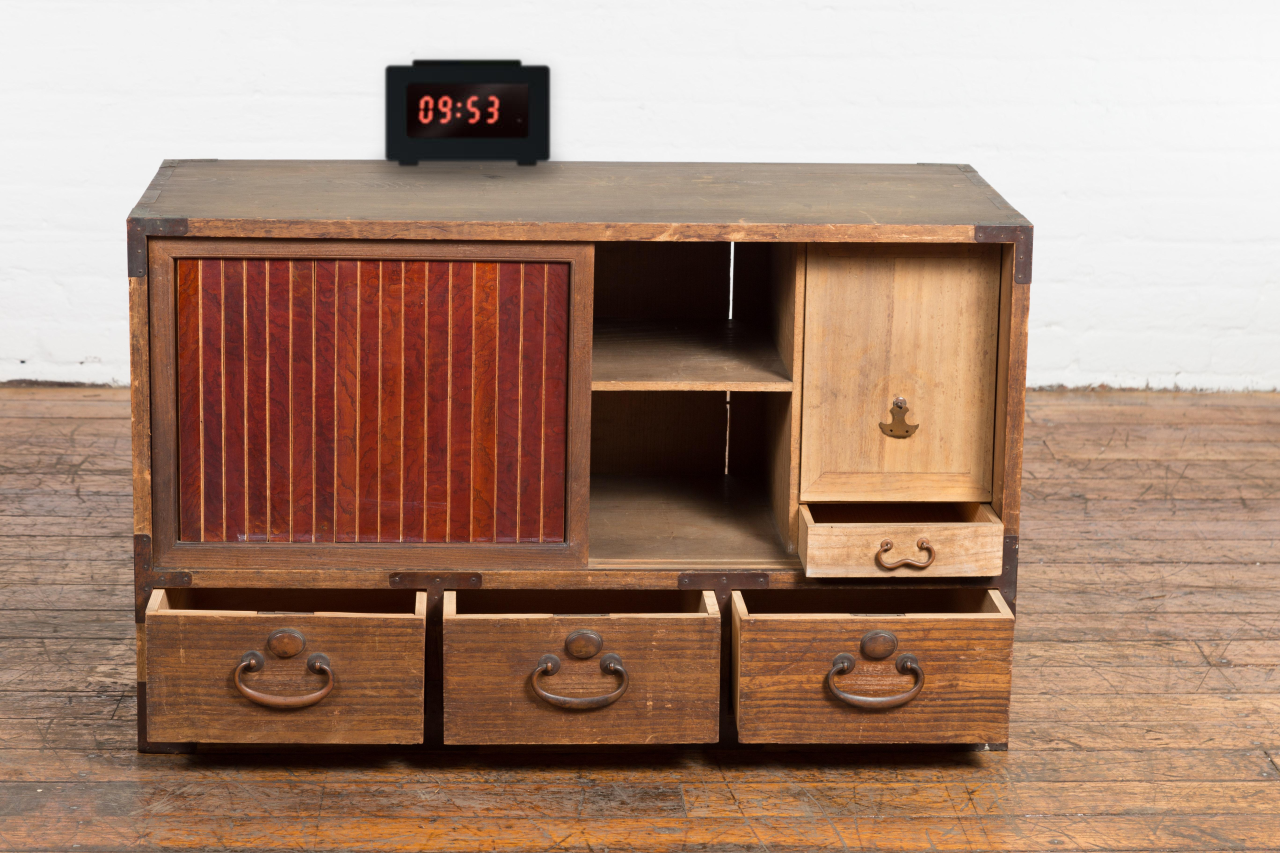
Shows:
9,53
